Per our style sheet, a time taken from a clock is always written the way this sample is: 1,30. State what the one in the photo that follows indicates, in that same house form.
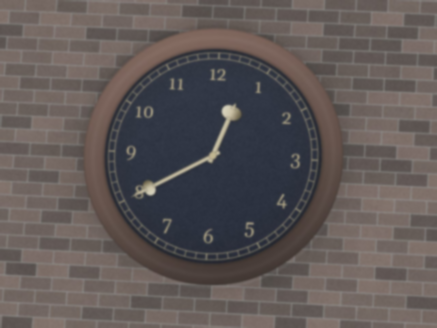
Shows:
12,40
